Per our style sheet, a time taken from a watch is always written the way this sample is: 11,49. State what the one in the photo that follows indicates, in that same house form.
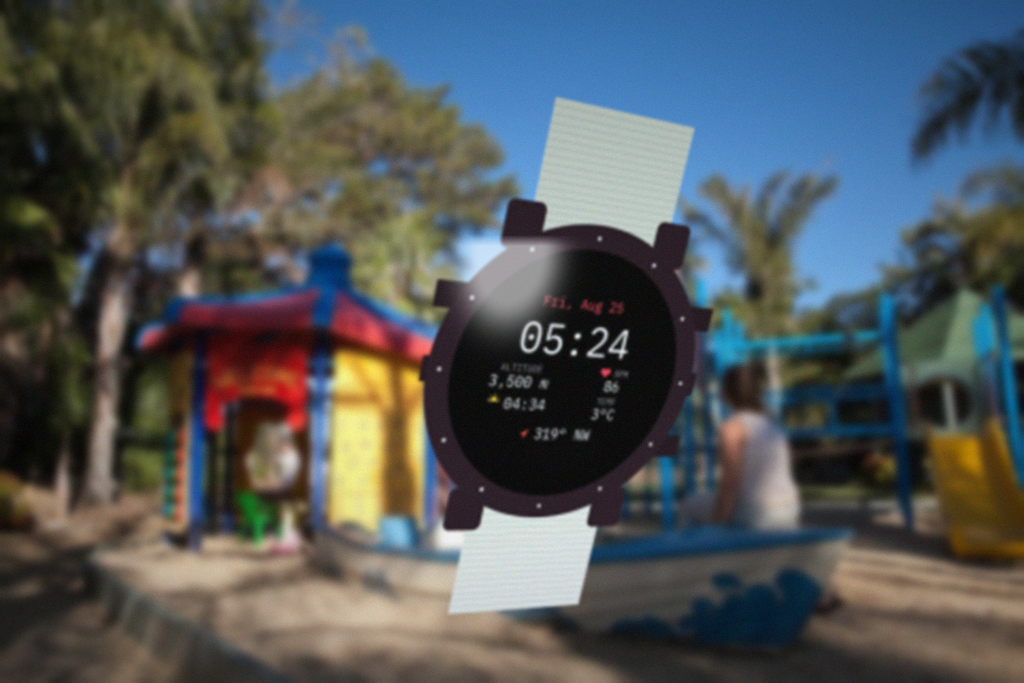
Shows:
5,24
